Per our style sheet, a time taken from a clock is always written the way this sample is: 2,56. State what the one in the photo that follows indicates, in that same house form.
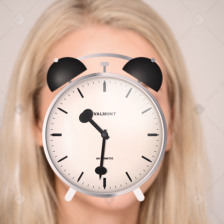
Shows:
10,31
